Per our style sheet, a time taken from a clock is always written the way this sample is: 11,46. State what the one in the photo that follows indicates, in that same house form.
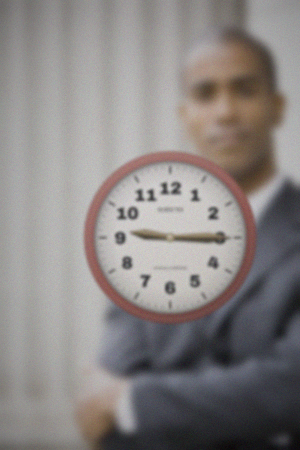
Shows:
9,15
